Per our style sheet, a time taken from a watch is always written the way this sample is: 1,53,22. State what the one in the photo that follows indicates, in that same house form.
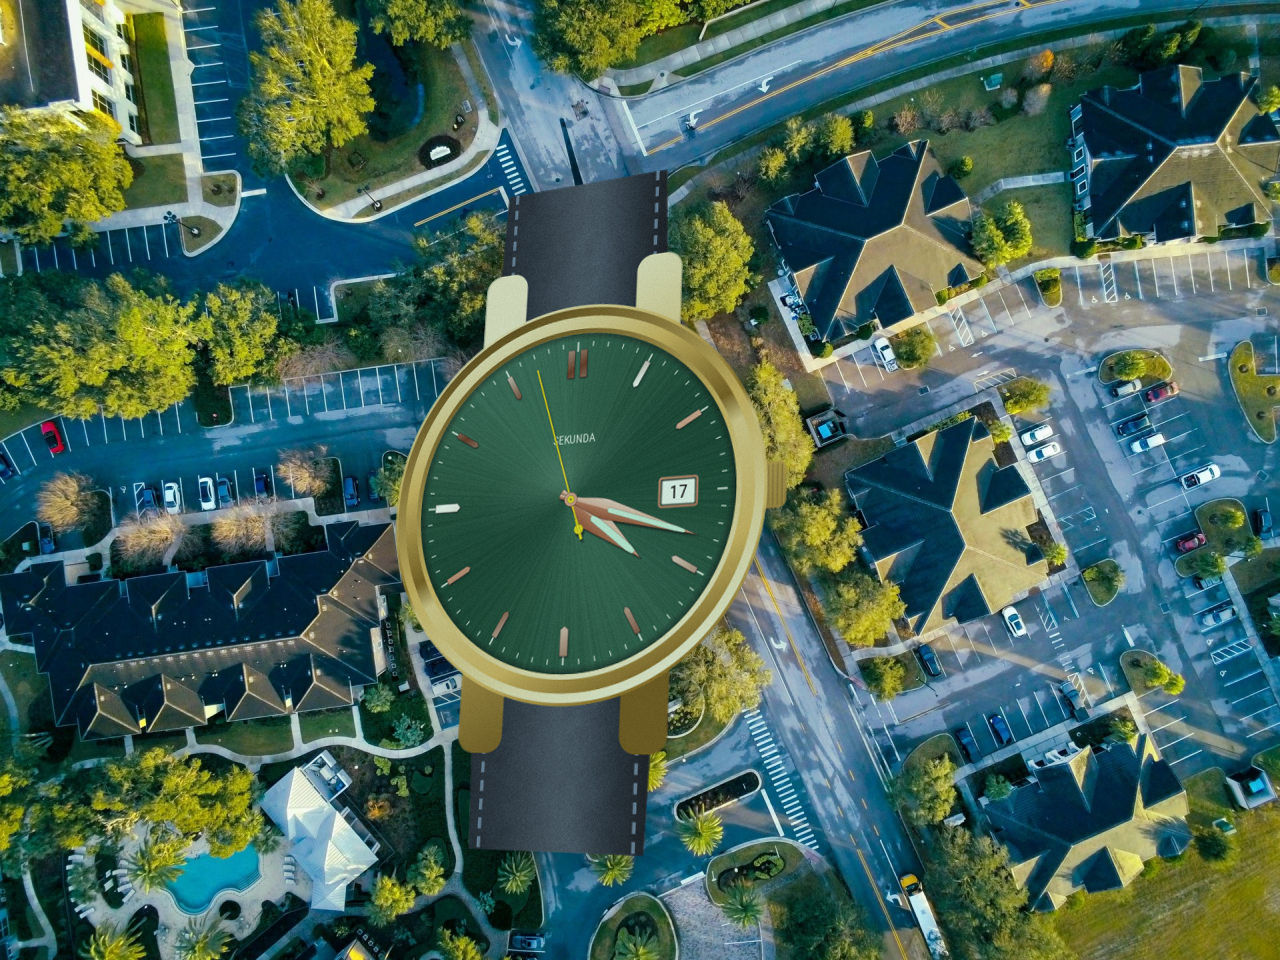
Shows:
4,17,57
